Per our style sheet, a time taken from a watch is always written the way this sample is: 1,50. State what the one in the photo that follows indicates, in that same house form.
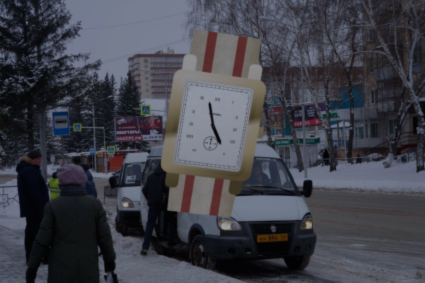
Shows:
4,57
